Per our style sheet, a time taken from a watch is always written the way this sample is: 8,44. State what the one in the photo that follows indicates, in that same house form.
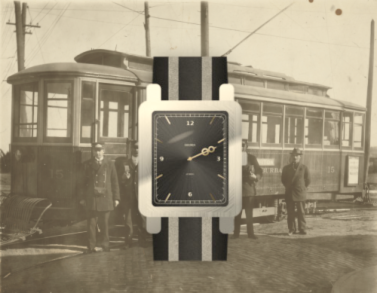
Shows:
2,11
